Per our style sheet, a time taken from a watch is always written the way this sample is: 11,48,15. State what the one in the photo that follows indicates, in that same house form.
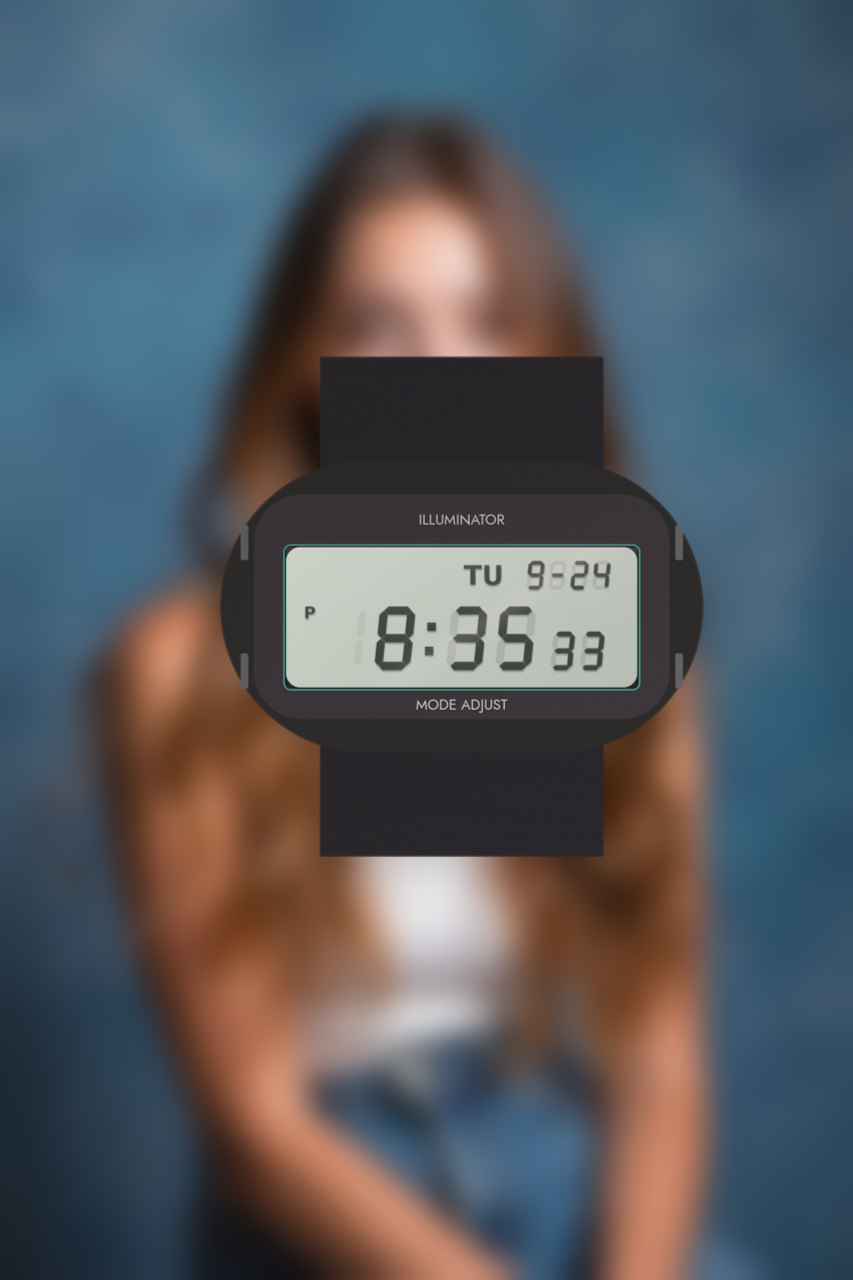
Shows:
8,35,33
